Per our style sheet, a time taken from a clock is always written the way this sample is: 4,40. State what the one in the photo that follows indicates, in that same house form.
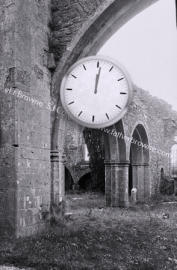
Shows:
12,01
